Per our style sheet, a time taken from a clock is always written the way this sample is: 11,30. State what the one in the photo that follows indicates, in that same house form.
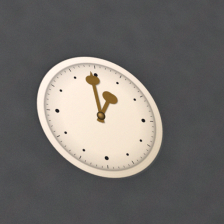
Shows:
12,59
